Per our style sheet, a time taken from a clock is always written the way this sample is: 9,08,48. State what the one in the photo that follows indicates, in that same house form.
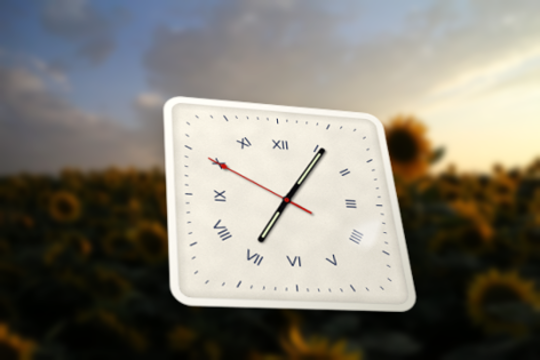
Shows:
7,05,50
